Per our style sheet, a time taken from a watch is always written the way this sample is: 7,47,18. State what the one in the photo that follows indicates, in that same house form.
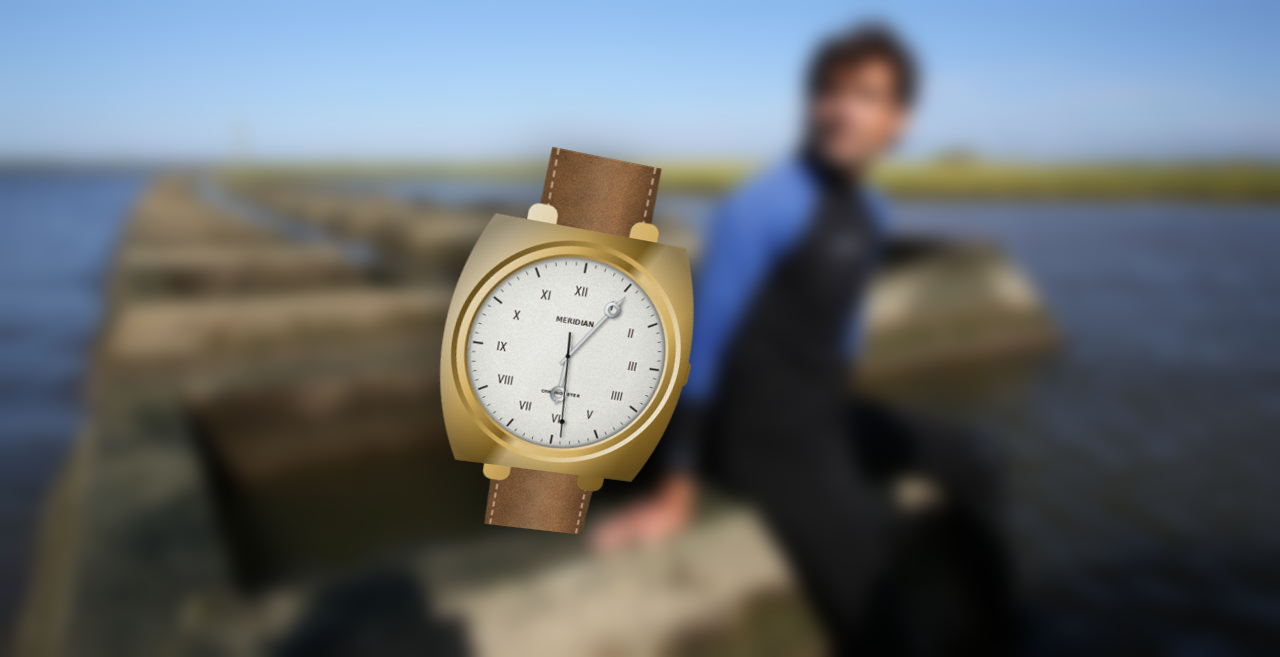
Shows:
6,05,29
